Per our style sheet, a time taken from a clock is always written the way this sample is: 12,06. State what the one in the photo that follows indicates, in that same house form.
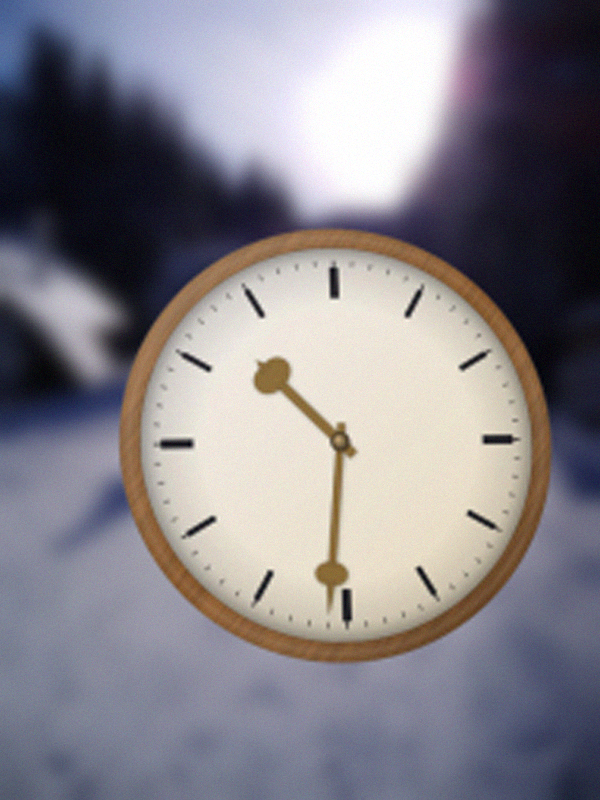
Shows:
10,31
